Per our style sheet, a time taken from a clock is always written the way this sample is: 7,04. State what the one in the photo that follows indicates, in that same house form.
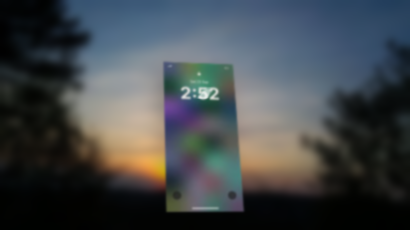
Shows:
2,52
